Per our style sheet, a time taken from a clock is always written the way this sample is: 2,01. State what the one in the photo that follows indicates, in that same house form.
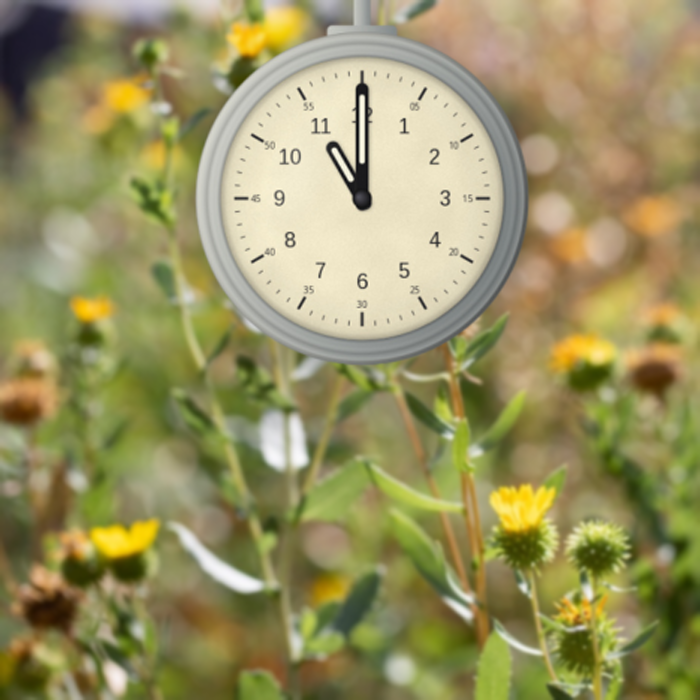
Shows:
11,00
